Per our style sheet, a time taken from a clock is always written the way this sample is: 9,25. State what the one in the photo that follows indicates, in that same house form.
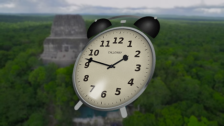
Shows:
1,47
